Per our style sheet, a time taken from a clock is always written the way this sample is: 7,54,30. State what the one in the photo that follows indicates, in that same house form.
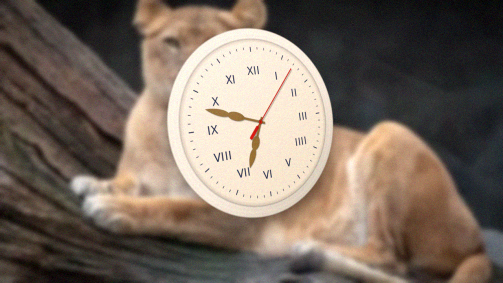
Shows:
6,48,07
